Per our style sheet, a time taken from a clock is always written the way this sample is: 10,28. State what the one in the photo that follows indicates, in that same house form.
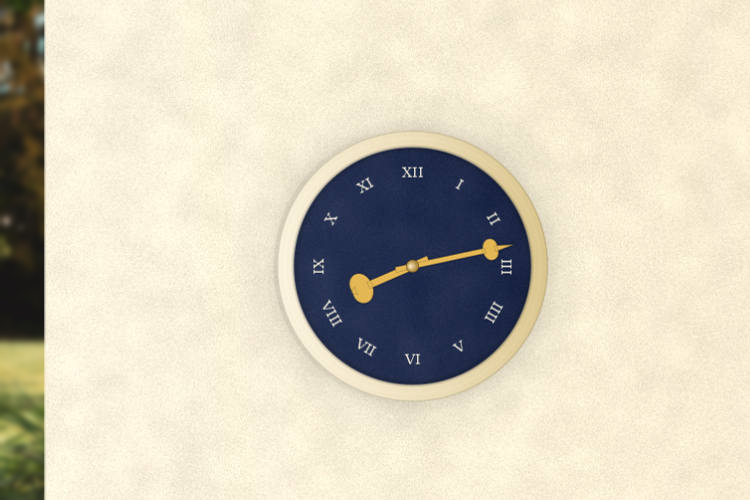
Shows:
8,13
